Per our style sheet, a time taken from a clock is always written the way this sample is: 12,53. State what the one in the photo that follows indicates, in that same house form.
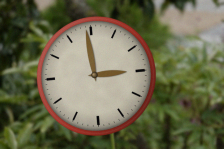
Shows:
2,59
